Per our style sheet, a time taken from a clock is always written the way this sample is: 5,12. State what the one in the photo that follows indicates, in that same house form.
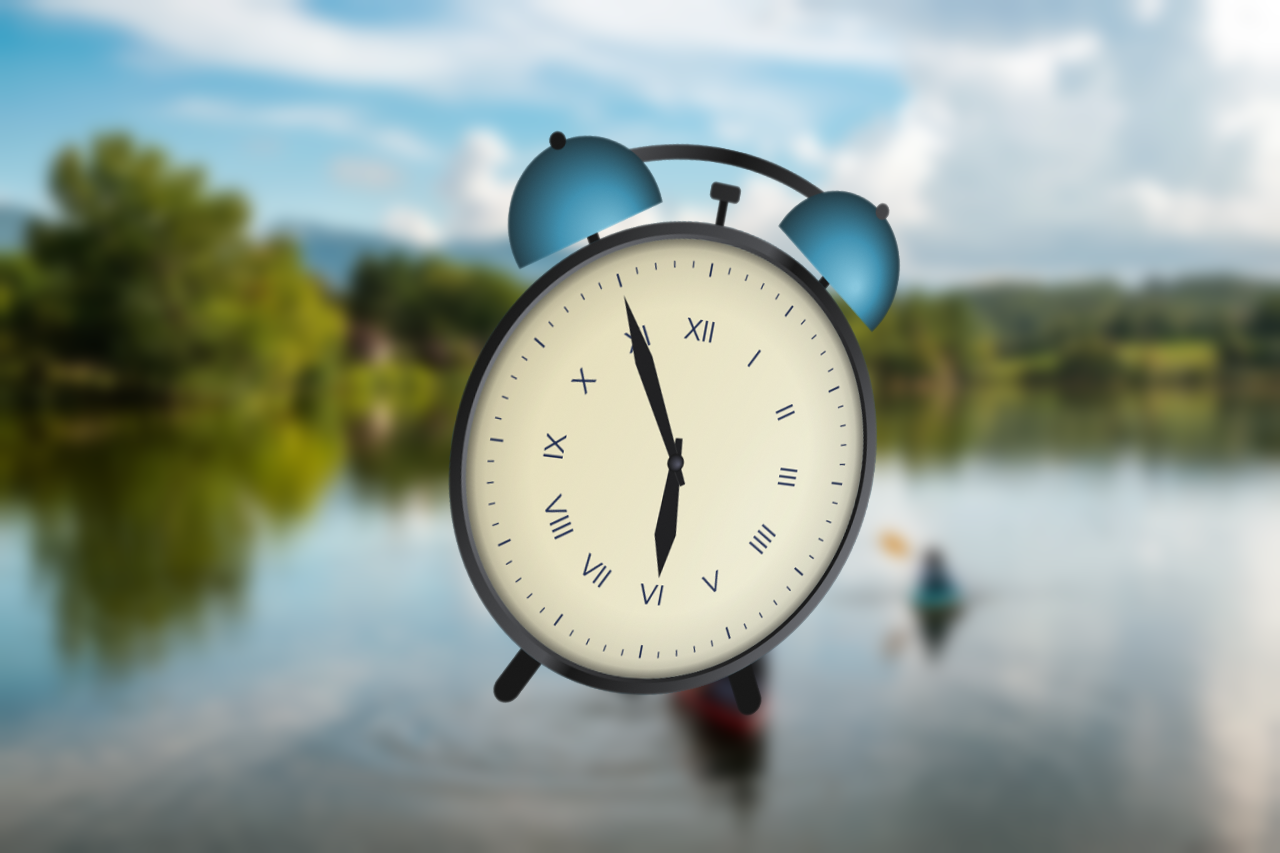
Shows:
5,55
